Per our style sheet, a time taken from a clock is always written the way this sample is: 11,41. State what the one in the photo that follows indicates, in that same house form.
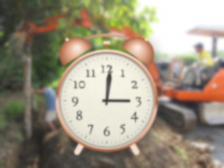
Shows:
3,01
